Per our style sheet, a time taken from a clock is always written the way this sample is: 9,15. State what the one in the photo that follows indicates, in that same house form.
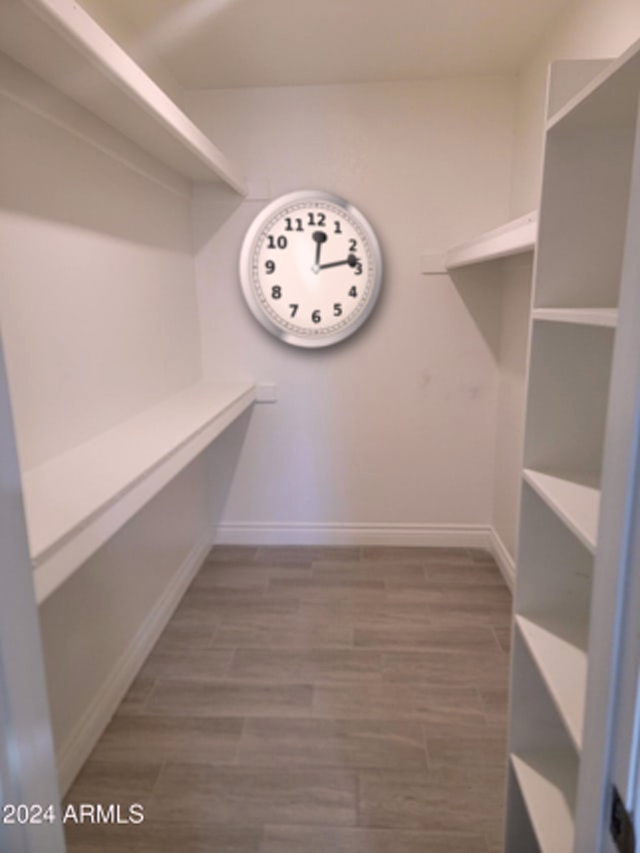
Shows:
12,13
